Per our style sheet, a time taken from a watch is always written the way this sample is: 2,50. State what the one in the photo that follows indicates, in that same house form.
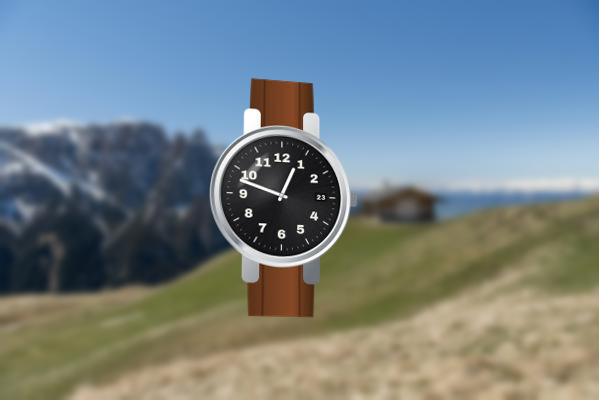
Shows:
12,48
